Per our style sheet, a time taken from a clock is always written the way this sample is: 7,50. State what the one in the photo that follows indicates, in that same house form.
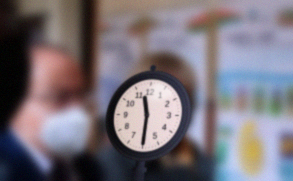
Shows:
11,30
